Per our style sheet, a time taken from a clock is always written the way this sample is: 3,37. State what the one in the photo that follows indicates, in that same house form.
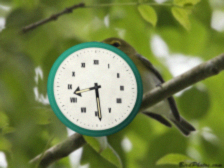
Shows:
8,29
